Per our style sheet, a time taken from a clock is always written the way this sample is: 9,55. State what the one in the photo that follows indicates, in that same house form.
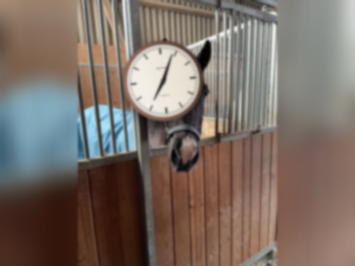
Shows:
7,04
